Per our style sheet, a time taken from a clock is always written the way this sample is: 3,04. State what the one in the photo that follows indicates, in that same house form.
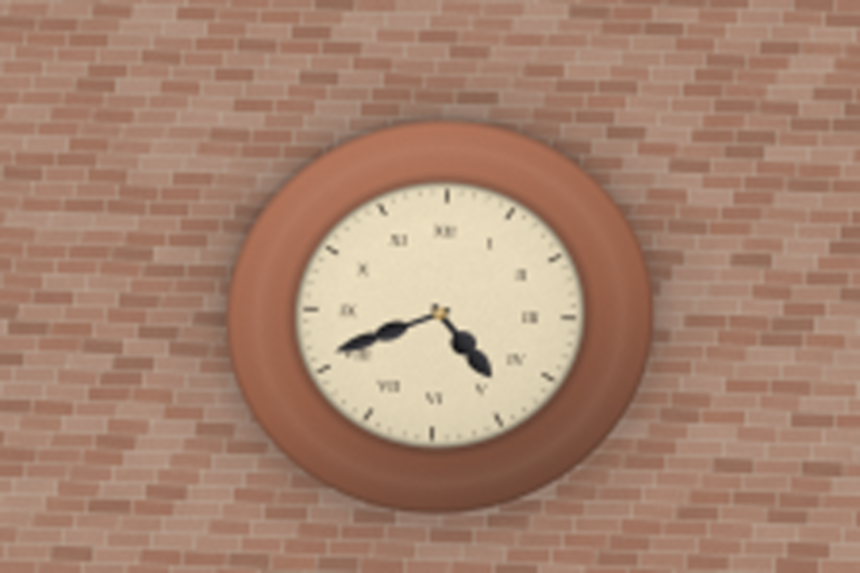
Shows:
4,41
